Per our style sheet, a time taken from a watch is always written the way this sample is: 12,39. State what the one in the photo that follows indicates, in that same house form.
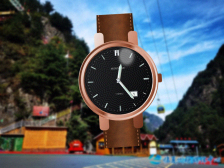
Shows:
12,24
